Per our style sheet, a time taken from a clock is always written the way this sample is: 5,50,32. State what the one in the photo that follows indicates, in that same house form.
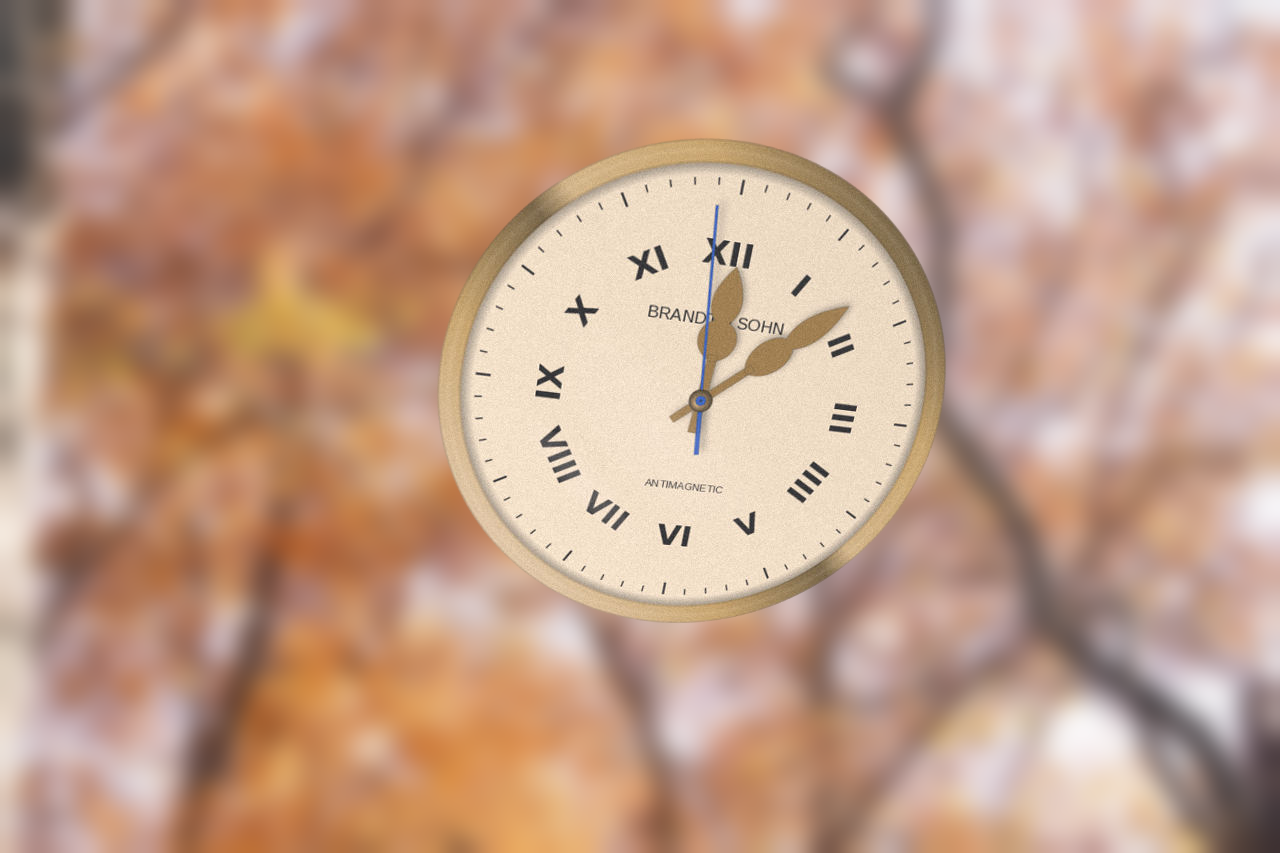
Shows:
12,07,59
